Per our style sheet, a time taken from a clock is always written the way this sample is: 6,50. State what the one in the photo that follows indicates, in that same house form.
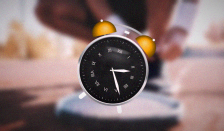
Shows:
2,24
